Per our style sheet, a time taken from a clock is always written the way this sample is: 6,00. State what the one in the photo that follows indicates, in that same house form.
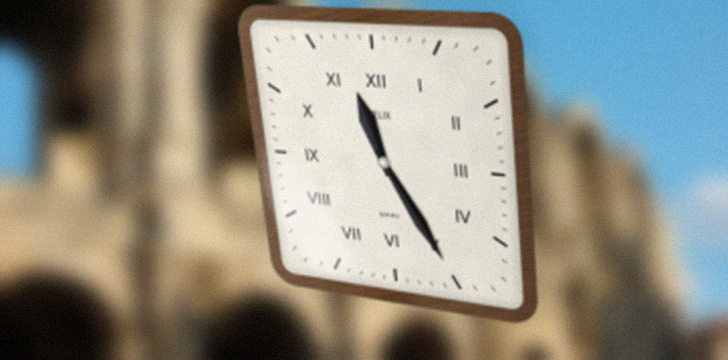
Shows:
11,25
